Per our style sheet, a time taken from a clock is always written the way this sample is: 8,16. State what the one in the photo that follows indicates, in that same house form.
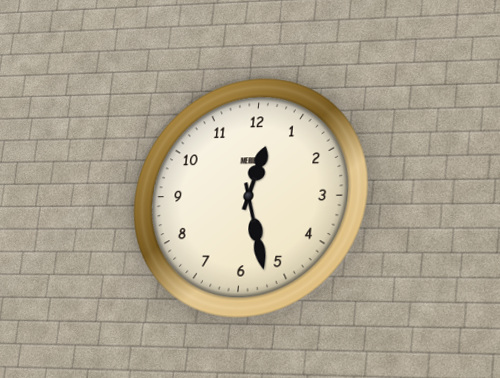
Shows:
12,27
